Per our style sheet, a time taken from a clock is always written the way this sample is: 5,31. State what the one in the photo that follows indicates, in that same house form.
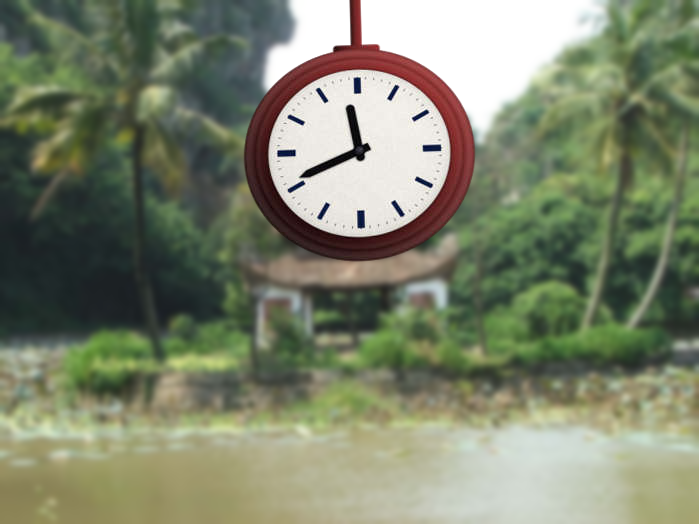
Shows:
11,41
